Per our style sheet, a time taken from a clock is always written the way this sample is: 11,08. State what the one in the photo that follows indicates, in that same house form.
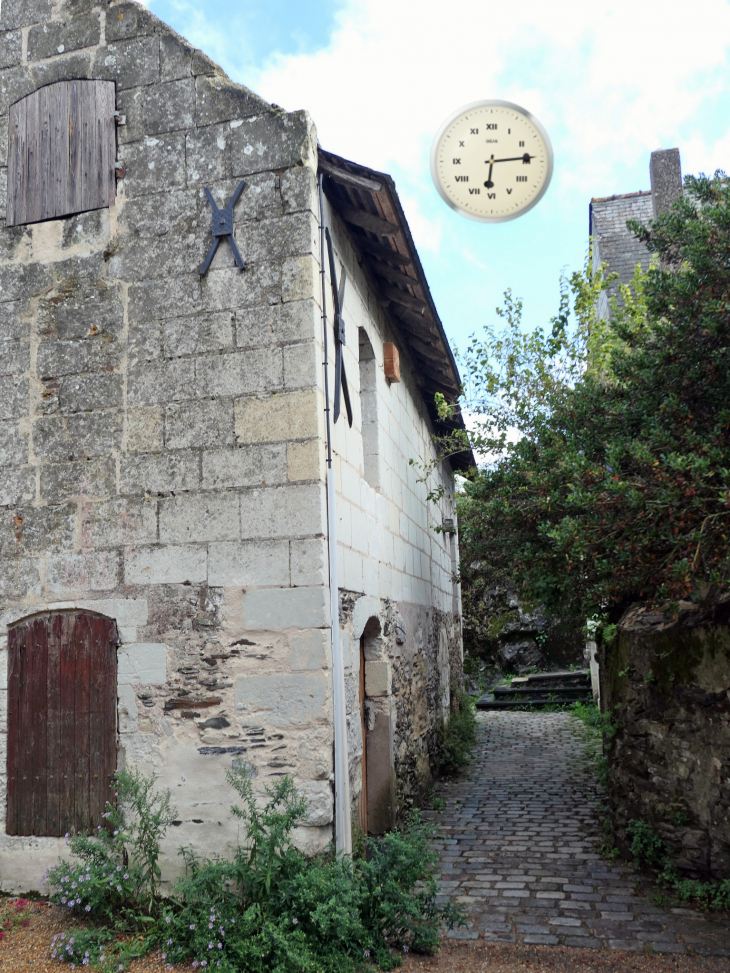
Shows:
6,14
